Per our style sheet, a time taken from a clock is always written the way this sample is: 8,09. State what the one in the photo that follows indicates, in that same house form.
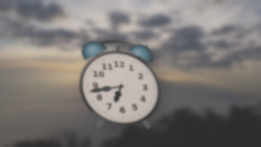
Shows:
6,43
